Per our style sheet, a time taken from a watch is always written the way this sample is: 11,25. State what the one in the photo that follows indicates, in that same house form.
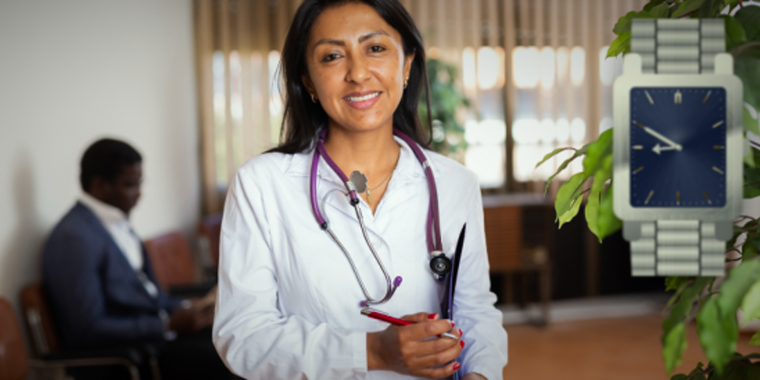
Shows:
8,50
